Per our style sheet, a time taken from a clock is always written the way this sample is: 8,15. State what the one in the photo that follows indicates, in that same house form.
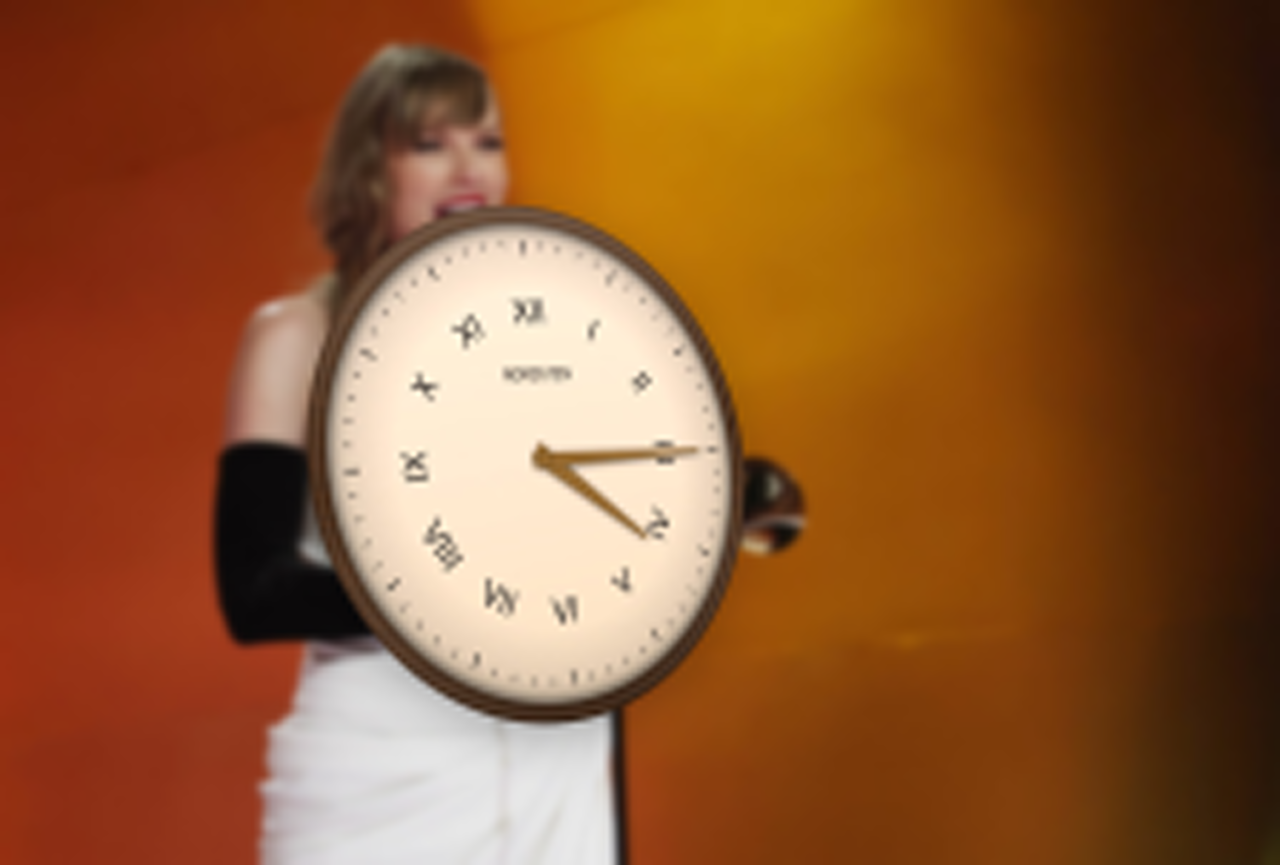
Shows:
4,15
